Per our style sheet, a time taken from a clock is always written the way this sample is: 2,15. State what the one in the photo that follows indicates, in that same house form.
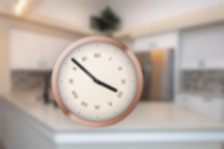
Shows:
3,52
